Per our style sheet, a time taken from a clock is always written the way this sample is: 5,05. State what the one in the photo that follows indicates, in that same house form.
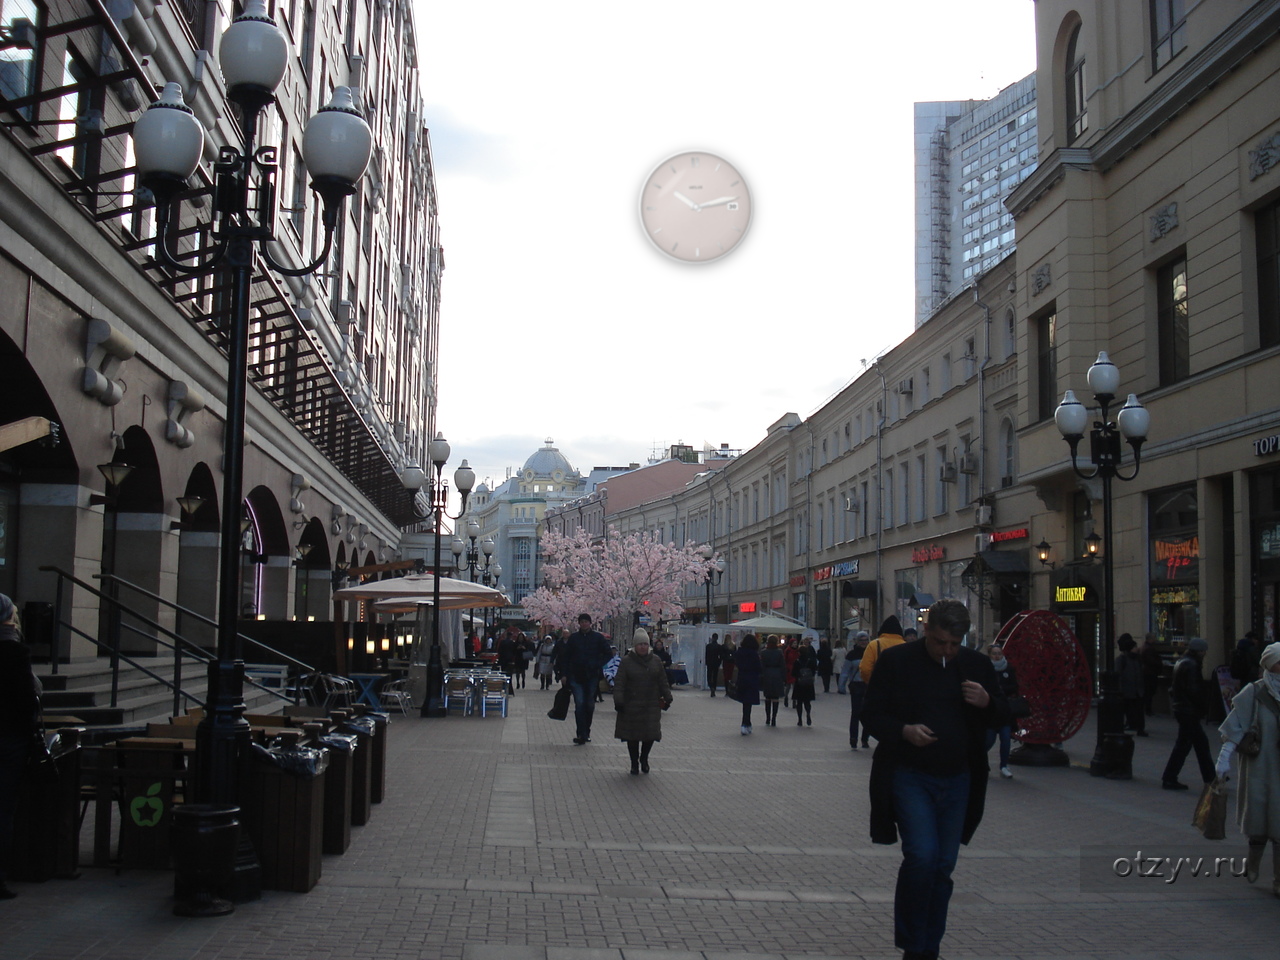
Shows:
10,13
